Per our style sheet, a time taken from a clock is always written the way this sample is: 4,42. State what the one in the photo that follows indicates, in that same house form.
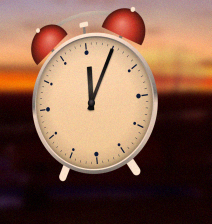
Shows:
12,05
